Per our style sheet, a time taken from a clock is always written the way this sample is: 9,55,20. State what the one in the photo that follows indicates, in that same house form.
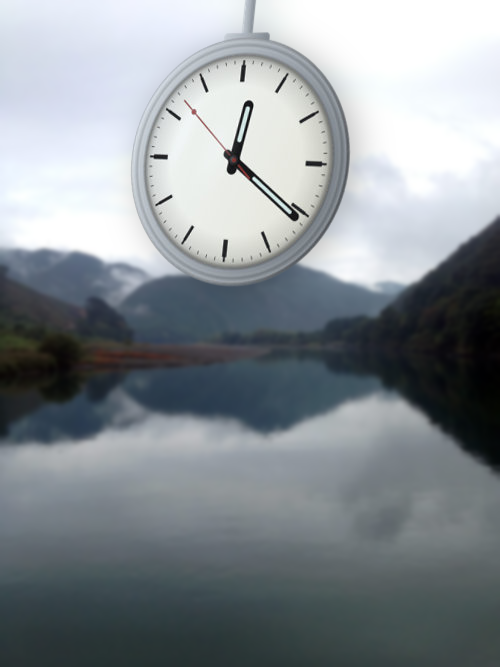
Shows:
12,20,52
